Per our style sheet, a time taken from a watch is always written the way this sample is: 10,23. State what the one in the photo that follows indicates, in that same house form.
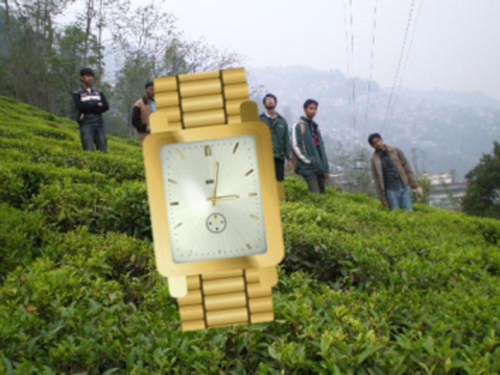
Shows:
3,02
